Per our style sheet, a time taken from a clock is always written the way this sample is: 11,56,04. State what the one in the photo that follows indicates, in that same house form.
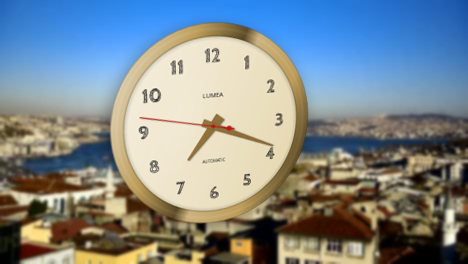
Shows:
7,18,47
